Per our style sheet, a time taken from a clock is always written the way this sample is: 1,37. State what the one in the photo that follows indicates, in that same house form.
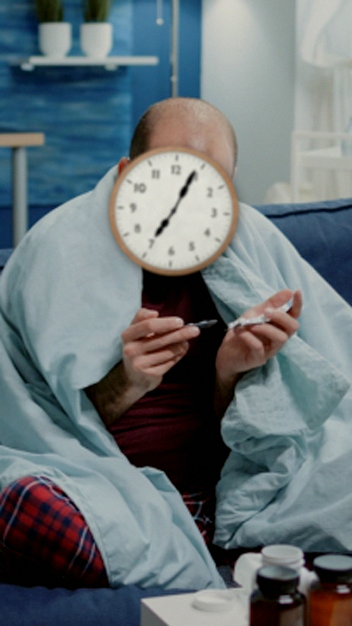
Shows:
7,04
